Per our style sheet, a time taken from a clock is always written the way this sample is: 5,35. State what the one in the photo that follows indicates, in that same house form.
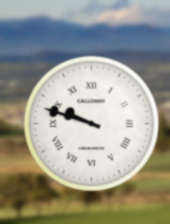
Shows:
9,48
